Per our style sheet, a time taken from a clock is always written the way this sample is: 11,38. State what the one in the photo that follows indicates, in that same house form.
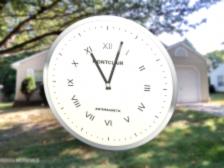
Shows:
11,03
